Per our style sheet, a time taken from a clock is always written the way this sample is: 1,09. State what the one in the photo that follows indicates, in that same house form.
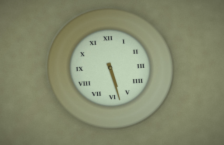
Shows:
5,28
